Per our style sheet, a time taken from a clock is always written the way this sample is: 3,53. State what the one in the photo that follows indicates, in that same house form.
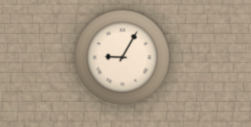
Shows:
9,05
